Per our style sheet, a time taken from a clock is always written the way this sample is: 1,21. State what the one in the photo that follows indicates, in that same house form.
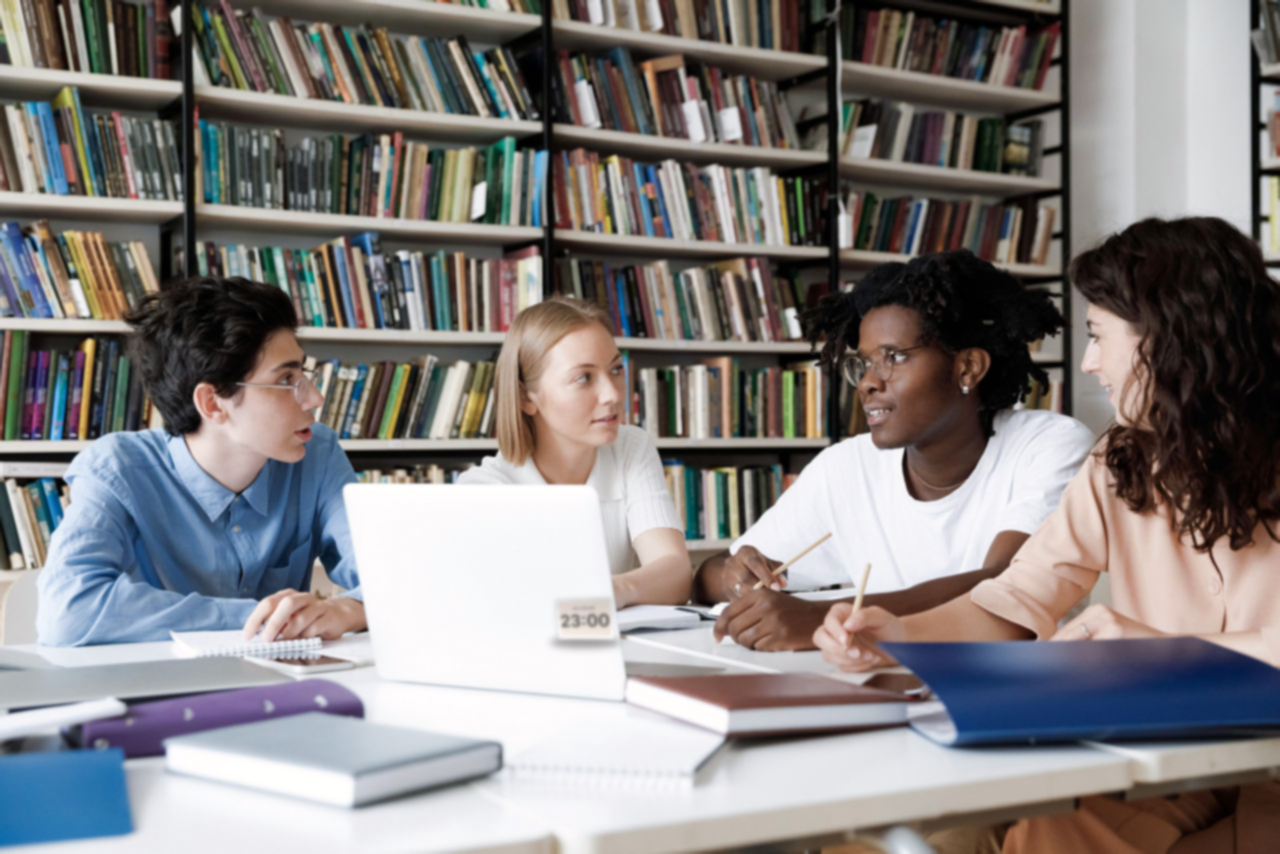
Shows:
23,00
